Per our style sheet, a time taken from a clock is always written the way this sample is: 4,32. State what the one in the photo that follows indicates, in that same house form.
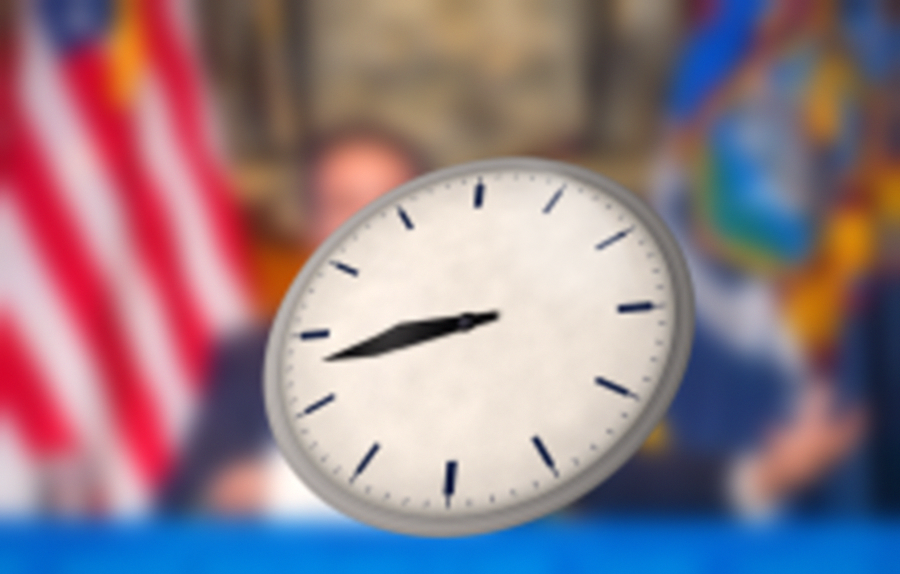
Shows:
8,43
